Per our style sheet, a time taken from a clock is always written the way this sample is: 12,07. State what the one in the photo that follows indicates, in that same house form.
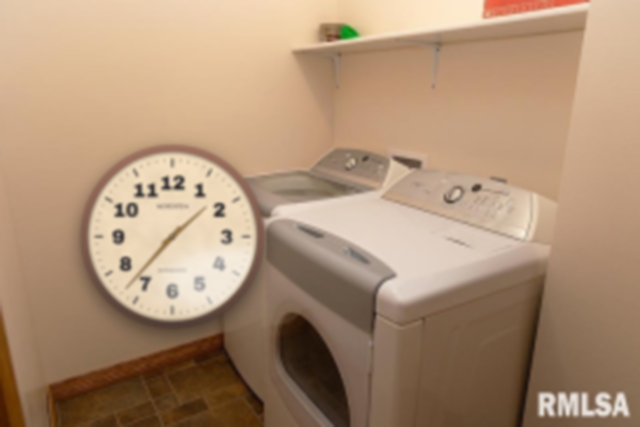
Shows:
1,37
